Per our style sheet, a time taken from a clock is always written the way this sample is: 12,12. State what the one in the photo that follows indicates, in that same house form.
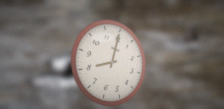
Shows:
8,00
